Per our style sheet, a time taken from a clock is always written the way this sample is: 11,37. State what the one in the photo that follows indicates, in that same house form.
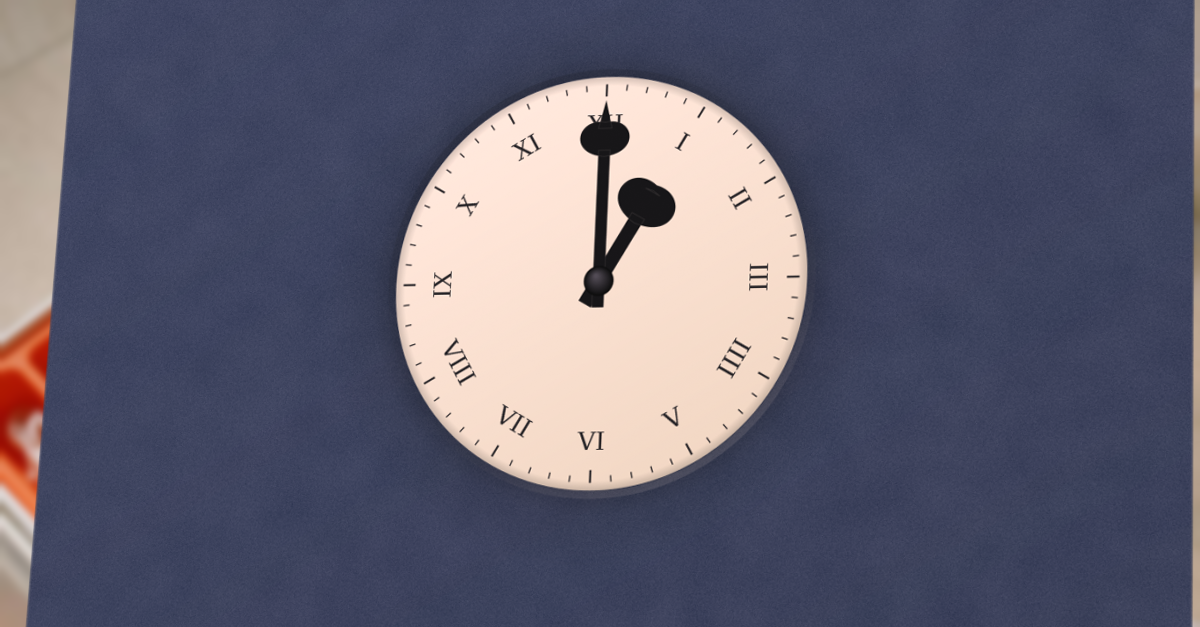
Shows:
1,00
